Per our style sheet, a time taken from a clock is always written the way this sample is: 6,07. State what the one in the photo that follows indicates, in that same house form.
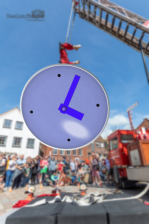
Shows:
4,05
